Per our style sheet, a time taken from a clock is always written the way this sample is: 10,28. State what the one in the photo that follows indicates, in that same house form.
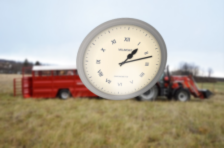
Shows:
1,12
